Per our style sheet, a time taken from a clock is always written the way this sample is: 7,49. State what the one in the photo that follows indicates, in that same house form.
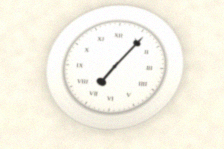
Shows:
7,06
